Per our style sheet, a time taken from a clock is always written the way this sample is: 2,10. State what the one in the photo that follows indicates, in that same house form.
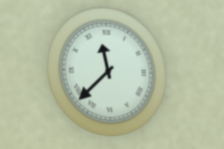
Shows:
11,38
